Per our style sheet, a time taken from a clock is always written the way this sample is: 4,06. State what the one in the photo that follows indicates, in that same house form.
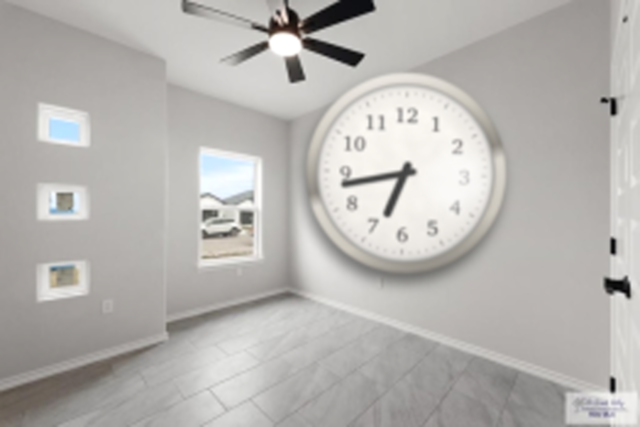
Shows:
6,43
